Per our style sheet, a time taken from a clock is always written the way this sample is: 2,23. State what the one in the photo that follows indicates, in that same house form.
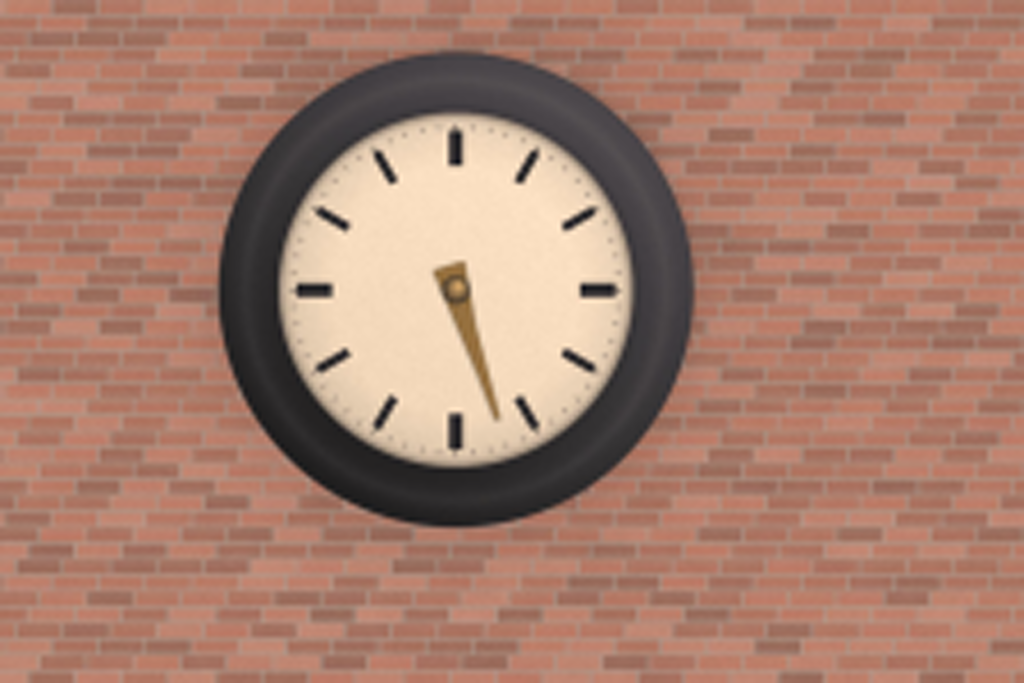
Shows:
5,27
